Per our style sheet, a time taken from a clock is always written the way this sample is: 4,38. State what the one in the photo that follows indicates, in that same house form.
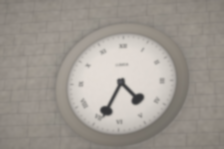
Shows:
4,34
